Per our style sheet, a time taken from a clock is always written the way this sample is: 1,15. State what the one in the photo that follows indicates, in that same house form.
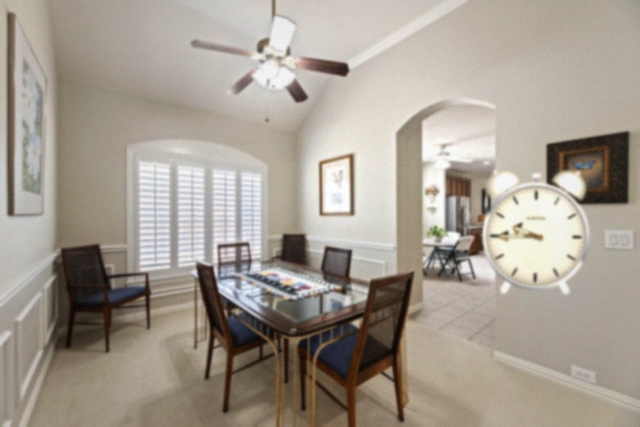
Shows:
9,45
